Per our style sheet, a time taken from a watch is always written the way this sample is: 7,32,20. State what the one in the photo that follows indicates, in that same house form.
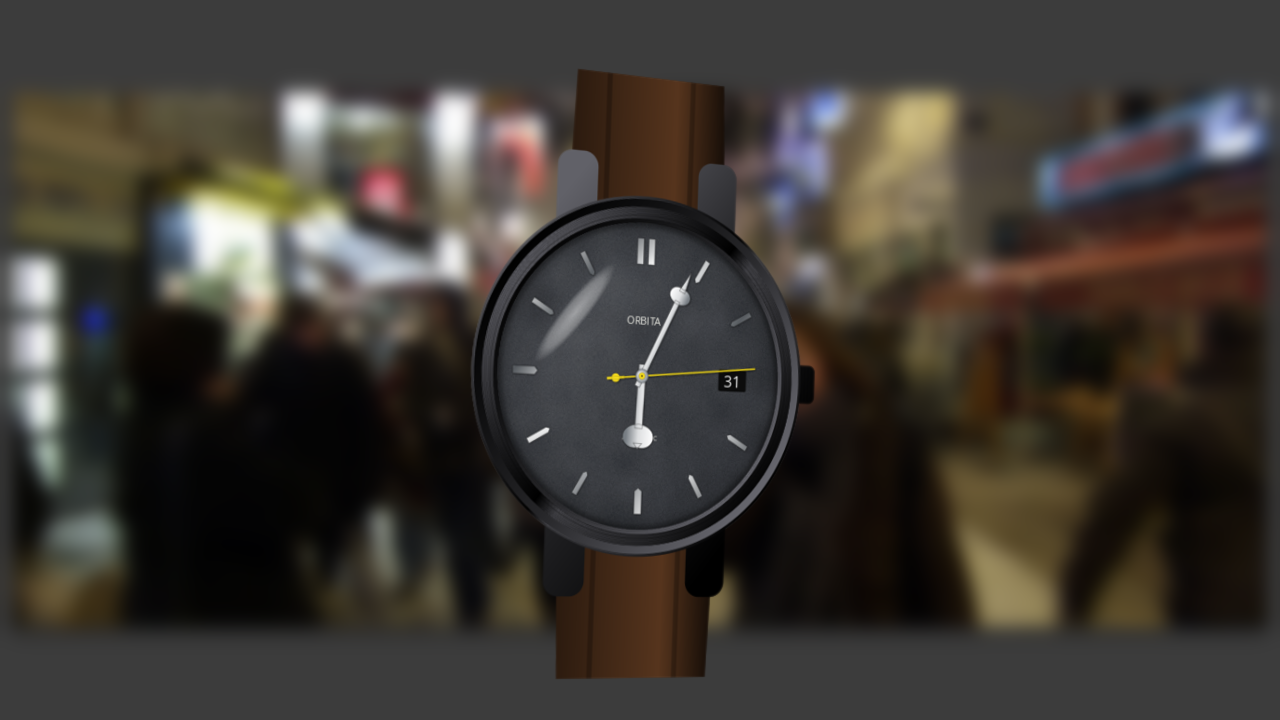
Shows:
6,04,14
